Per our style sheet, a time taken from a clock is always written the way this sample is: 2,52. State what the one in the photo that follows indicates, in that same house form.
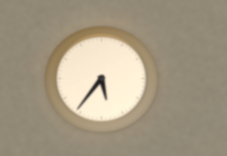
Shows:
5,36
